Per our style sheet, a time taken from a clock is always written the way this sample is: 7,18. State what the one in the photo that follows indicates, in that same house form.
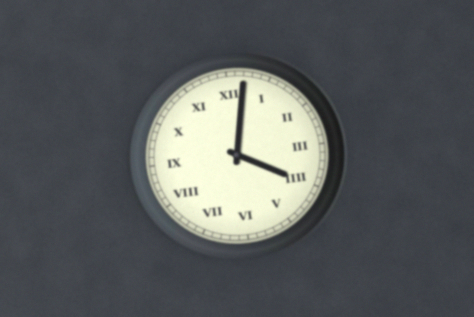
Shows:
4,02
